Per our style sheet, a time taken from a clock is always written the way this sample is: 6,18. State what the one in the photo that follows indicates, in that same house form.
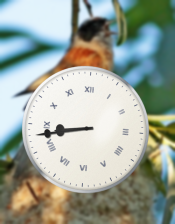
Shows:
8,43
